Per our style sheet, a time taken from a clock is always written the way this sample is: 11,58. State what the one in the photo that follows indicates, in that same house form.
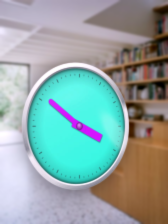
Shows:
3,51
